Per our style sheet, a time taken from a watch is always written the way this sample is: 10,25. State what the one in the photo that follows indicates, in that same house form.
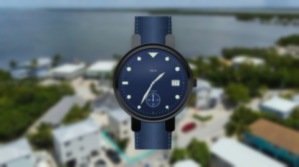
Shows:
1,35
